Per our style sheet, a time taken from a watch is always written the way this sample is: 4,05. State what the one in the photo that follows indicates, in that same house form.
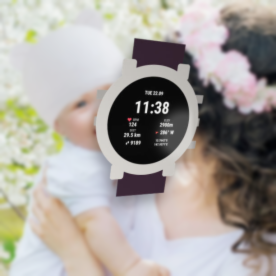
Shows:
11,38
